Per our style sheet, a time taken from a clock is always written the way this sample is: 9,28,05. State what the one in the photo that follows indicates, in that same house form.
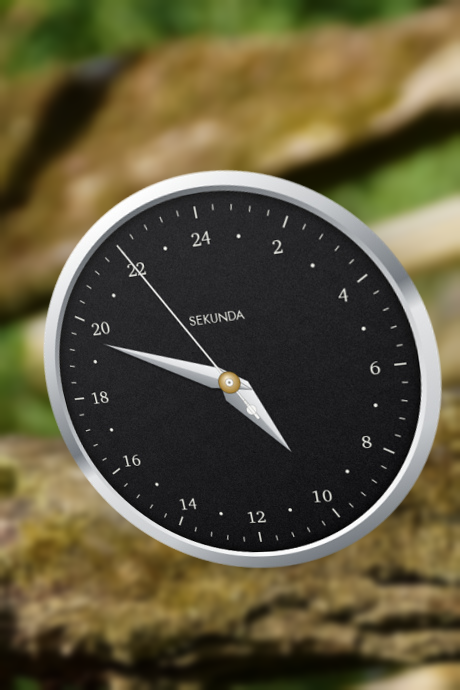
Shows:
9,48,55
